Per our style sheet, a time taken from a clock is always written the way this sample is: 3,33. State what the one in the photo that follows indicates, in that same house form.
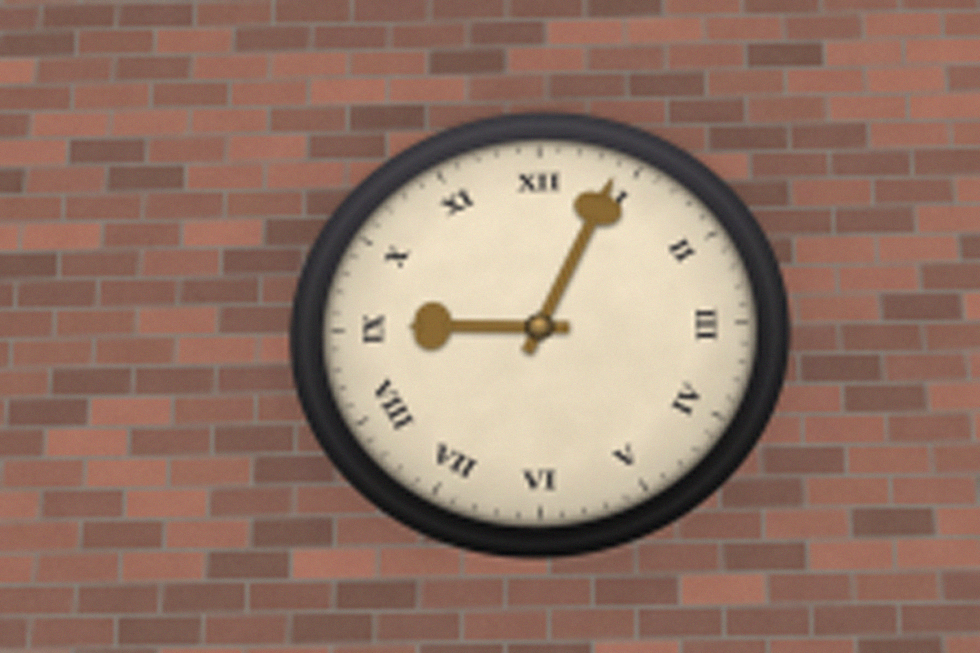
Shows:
9,04
